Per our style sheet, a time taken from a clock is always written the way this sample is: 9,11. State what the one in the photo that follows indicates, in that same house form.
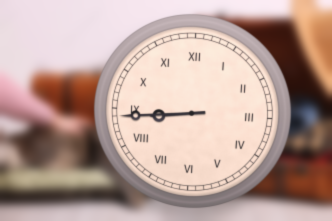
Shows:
8,44
